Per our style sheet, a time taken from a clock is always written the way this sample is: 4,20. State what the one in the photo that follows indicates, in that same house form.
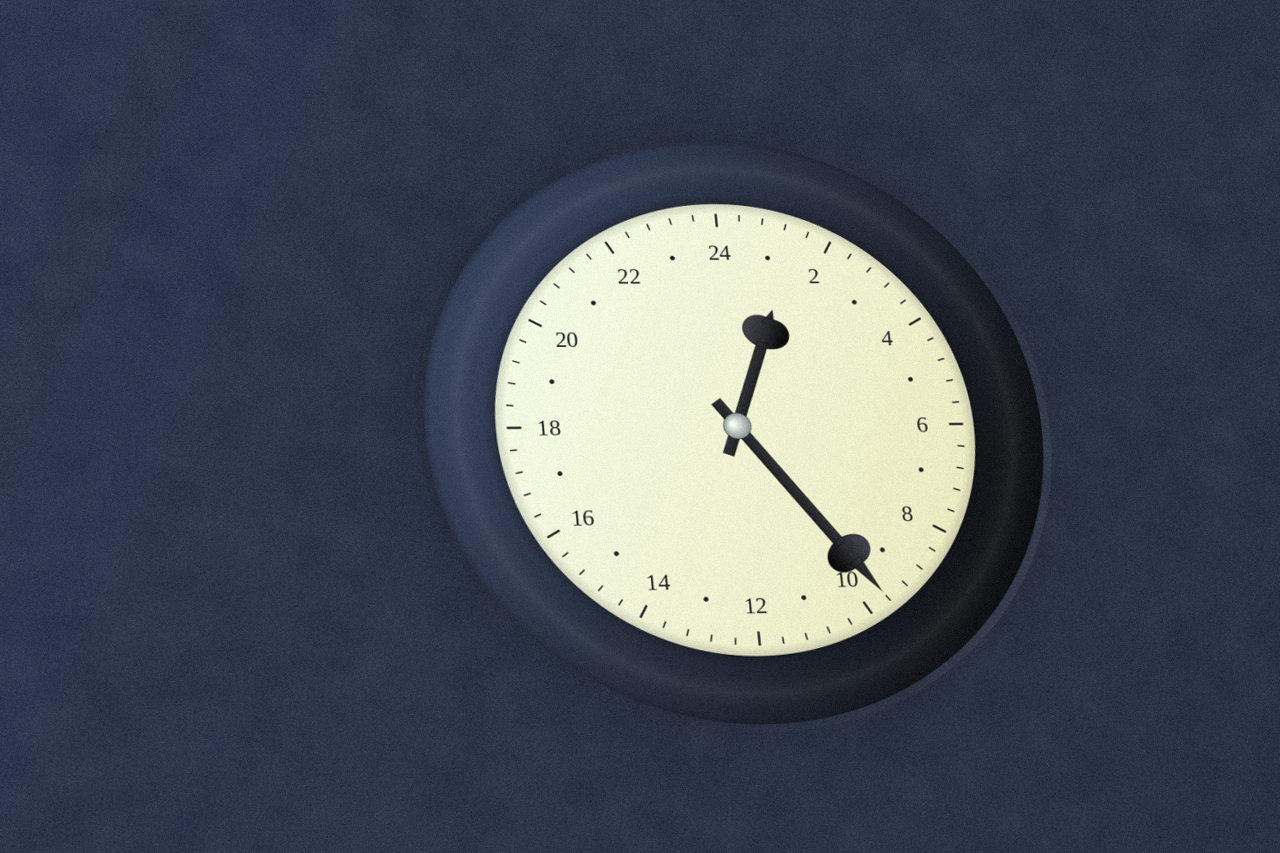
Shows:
1,24
